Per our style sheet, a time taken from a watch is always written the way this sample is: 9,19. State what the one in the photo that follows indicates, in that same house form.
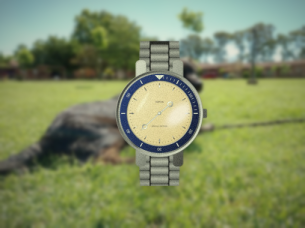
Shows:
1,38
